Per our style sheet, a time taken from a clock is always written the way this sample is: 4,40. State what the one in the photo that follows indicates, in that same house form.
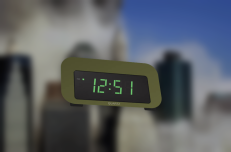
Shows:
12,51
